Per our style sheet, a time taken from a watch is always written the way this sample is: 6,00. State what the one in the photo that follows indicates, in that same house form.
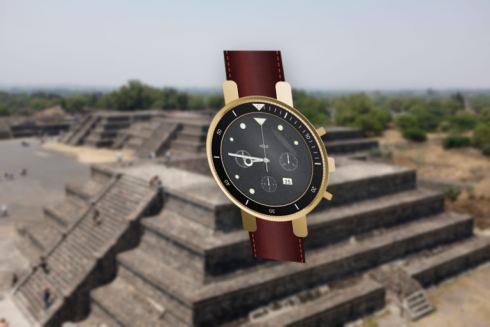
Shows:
8,46
